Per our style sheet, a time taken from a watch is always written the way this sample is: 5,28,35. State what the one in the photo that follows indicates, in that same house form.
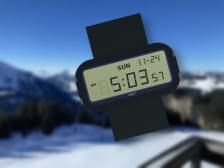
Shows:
5,03,57
